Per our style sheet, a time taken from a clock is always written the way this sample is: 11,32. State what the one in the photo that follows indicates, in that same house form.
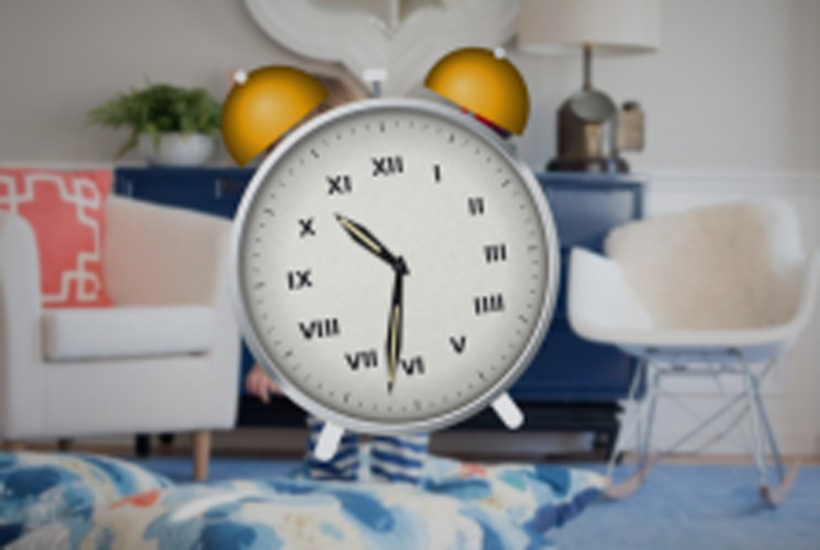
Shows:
10,32
